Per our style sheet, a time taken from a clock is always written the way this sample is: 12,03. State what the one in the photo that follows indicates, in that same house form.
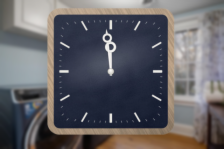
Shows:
11,59
